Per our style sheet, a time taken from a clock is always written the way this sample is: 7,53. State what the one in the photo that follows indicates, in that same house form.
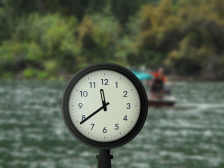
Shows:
11,39
